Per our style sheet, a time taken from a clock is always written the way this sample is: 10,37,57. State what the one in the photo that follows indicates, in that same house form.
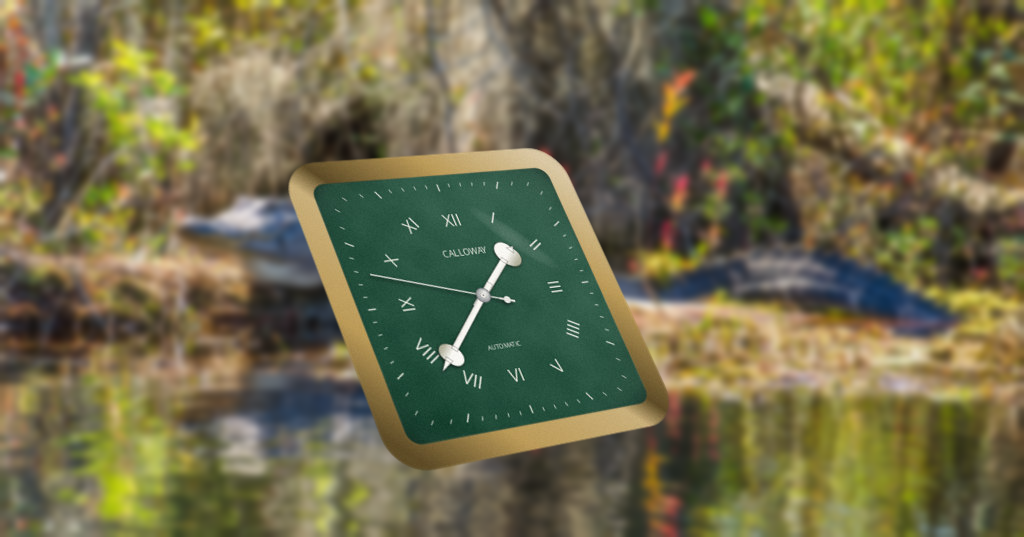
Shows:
1,37,48
